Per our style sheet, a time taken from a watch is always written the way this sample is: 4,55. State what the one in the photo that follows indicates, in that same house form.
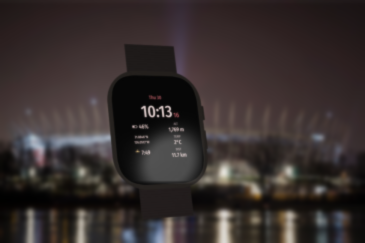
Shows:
10,13
